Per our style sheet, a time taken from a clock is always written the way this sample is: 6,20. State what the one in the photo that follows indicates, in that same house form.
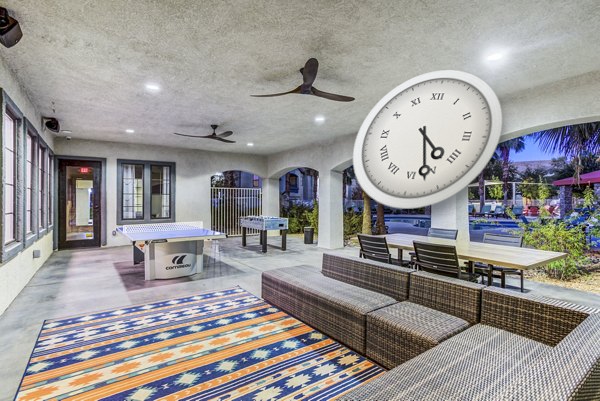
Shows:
4,27
